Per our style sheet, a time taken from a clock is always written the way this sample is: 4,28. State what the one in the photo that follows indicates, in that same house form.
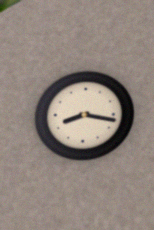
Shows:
8,17
